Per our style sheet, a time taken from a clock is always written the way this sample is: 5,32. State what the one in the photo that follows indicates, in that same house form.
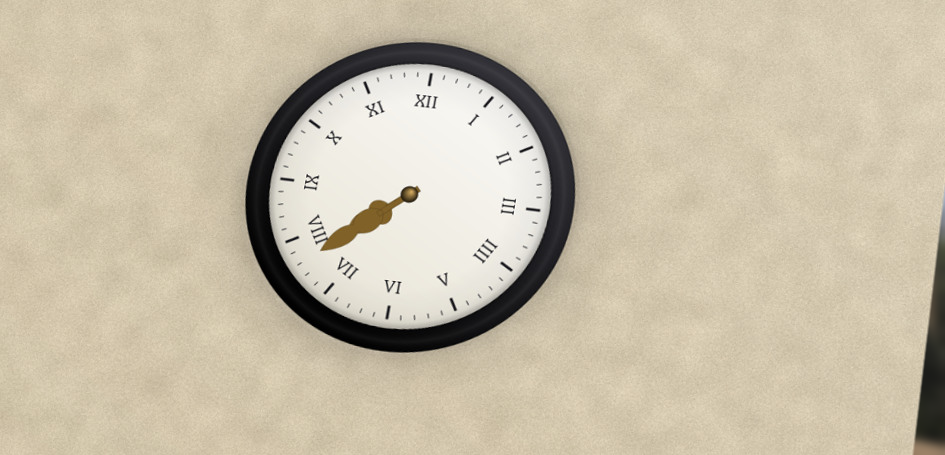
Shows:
7,38
